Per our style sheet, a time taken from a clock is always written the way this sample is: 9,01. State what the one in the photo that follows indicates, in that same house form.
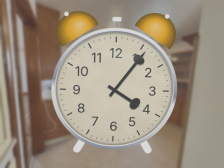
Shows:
4,06
